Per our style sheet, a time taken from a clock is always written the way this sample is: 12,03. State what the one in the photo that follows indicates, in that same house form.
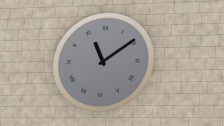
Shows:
11,09
